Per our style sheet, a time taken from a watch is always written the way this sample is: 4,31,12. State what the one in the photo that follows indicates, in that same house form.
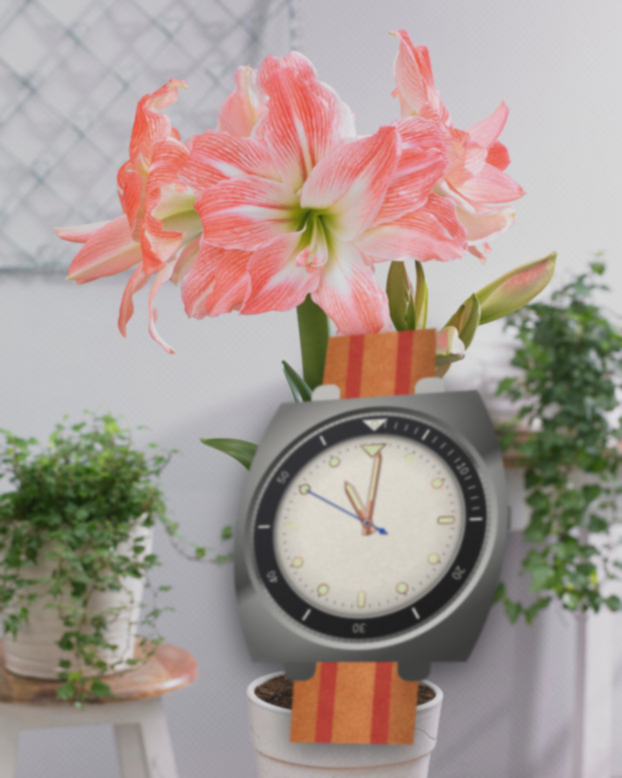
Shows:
11,00,50
